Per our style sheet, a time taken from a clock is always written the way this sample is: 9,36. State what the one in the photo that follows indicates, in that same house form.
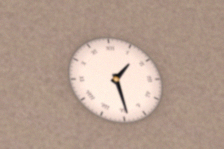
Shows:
1,29
